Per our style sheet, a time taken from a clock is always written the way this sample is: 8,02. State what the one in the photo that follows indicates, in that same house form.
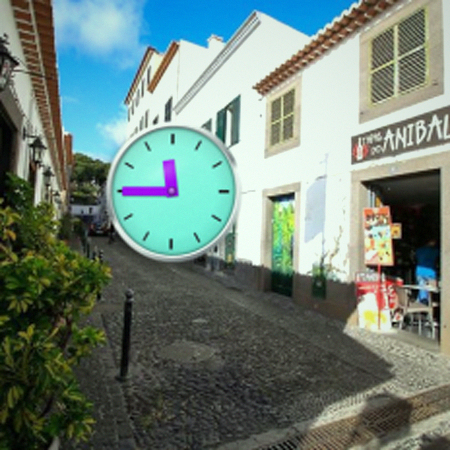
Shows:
11,45
